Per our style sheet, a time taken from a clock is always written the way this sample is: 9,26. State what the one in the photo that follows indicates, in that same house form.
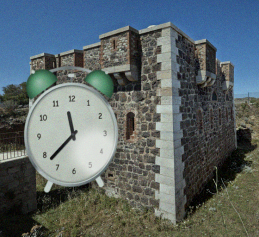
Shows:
11,38
